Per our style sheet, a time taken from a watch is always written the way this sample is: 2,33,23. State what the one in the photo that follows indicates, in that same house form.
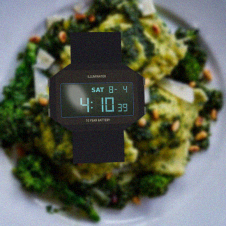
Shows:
4,10,39
